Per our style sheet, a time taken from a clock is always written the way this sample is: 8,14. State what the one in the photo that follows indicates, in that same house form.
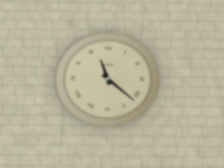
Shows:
11,22
